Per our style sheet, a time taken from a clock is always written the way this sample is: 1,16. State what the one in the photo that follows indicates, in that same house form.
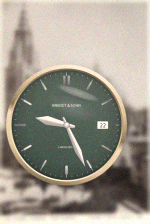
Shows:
9,26
